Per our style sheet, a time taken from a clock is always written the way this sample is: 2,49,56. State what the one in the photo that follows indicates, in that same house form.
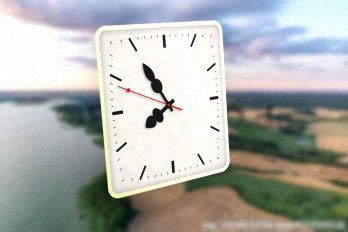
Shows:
7,54,49
